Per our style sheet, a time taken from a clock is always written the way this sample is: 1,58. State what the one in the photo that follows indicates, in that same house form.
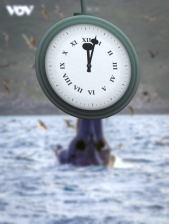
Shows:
12,03
